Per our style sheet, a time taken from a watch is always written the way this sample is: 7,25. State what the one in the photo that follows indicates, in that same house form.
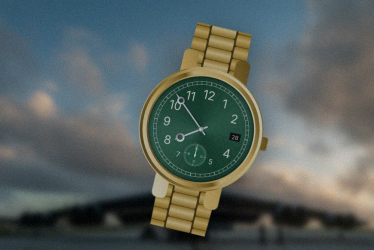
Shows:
7,52
